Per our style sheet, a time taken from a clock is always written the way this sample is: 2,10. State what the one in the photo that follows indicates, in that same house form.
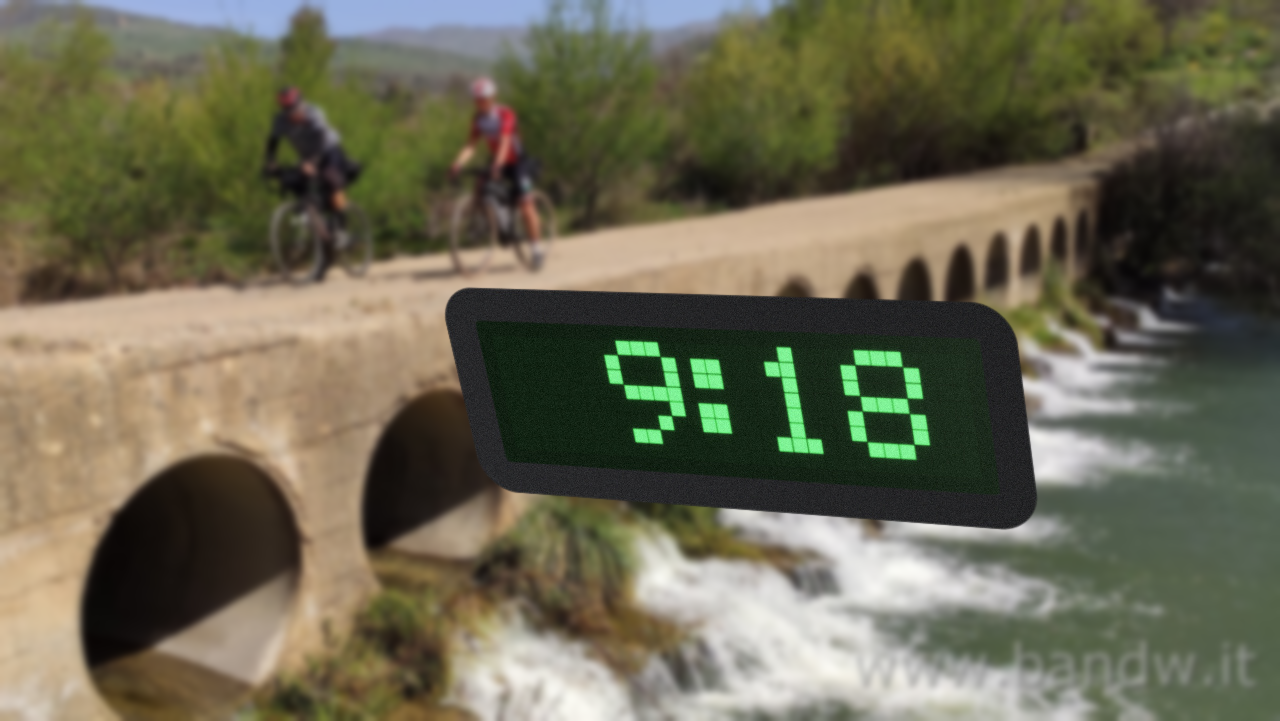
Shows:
9,18
